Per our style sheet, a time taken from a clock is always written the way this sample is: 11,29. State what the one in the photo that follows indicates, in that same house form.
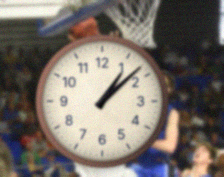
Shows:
1,08
